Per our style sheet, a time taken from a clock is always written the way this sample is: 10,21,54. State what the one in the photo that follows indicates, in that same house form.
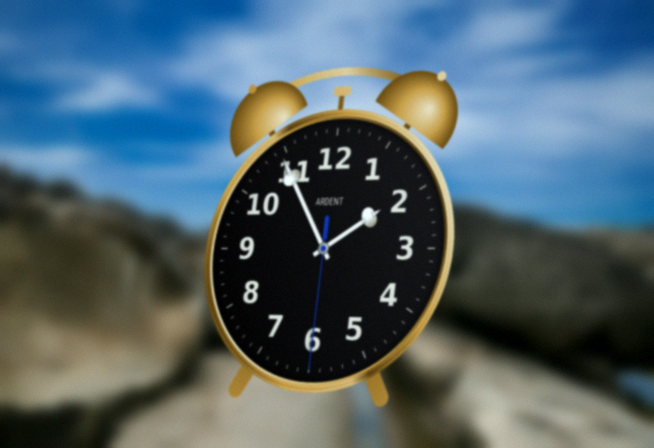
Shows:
1,54,30
